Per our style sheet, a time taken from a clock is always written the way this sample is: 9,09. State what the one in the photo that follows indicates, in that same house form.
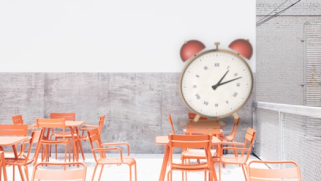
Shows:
1,12
